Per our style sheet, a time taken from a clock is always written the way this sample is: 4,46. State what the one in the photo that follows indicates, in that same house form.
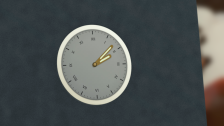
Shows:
2,08
